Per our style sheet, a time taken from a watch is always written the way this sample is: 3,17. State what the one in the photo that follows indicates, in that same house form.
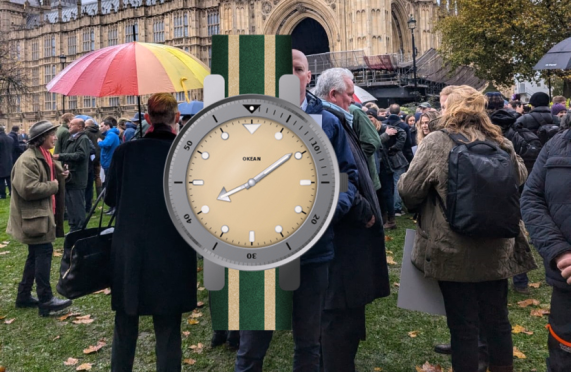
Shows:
8,09
